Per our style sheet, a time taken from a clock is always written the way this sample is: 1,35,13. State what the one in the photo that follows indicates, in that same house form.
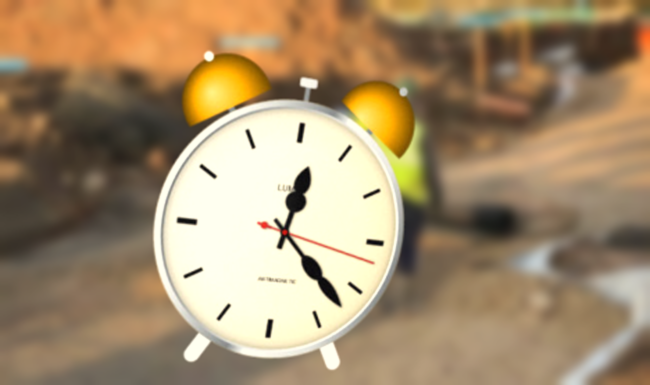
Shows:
12,22,17
